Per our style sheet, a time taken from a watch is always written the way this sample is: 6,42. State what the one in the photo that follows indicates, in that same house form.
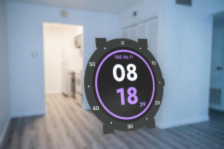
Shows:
8,18
